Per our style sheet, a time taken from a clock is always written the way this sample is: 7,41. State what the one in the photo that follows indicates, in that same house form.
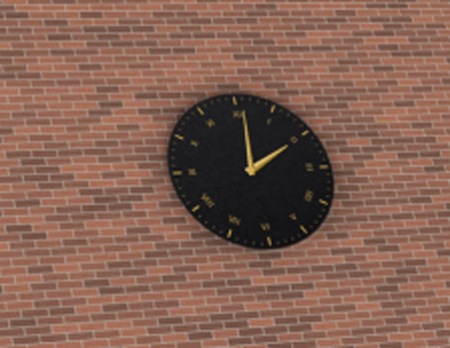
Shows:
2,01
